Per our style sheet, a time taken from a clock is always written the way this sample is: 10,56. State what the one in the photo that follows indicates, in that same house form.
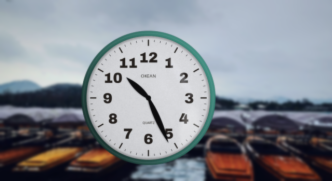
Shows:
10,26
